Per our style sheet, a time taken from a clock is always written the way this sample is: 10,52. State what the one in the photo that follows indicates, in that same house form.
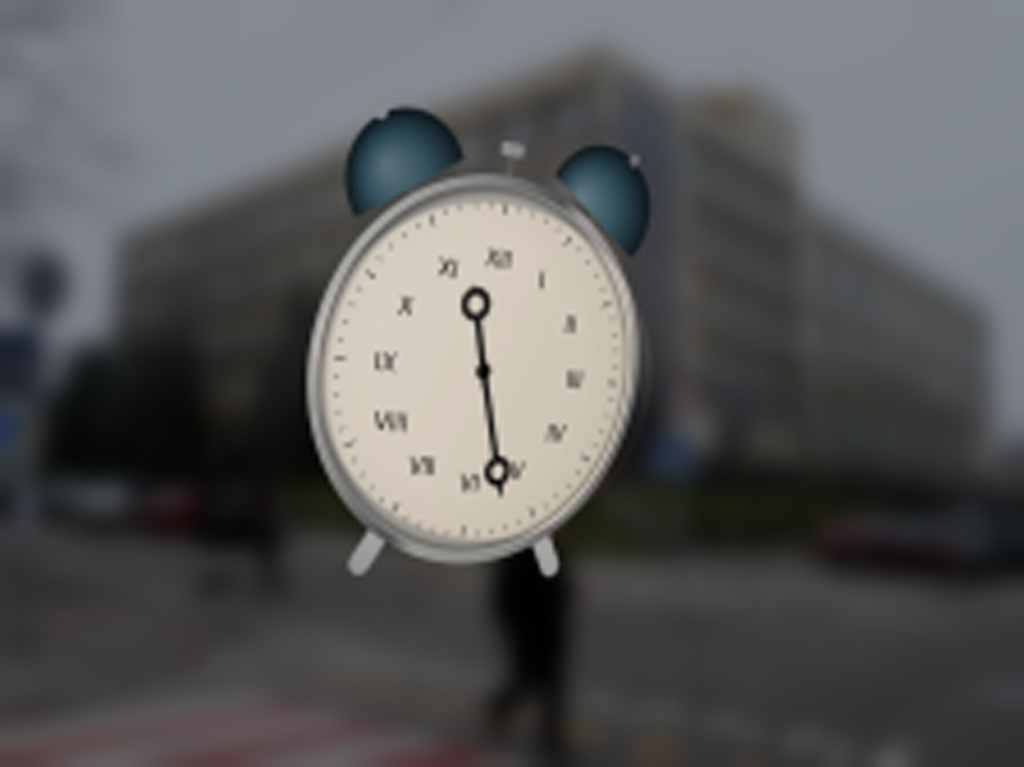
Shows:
11,27
